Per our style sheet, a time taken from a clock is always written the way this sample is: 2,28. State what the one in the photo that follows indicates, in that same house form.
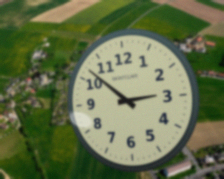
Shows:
2,52
